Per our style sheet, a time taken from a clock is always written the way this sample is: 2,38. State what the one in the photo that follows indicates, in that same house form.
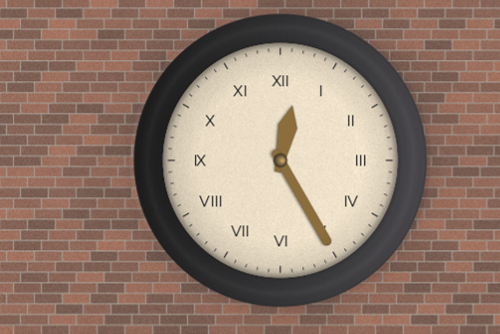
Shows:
12,25
